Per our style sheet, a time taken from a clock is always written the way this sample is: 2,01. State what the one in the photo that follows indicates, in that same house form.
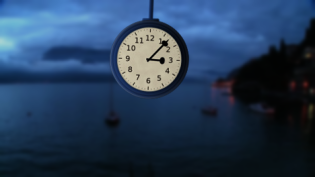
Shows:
3,07
